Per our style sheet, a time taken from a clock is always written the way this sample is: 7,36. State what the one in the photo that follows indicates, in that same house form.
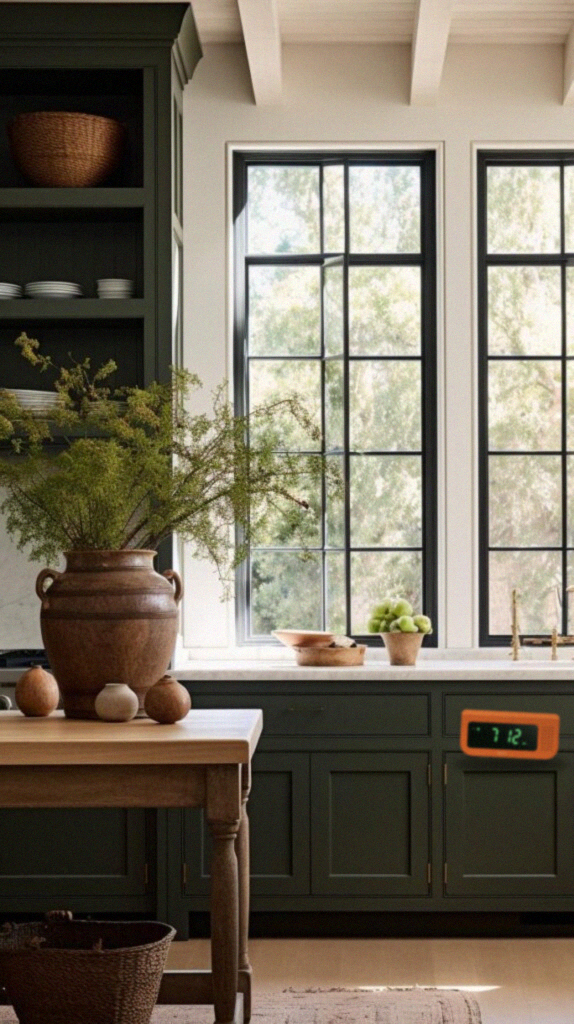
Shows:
7,12
